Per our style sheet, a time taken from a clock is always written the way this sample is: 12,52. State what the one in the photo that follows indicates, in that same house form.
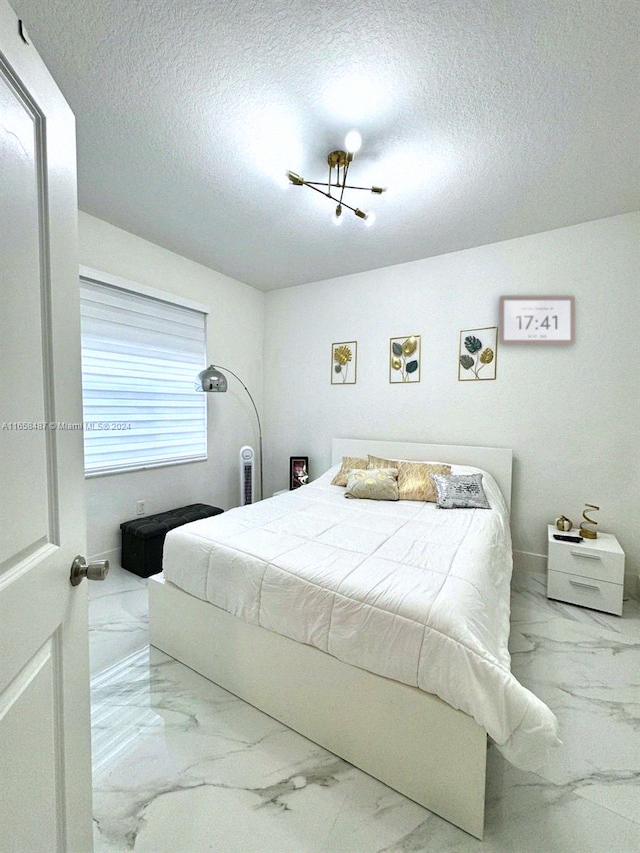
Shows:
17,41
